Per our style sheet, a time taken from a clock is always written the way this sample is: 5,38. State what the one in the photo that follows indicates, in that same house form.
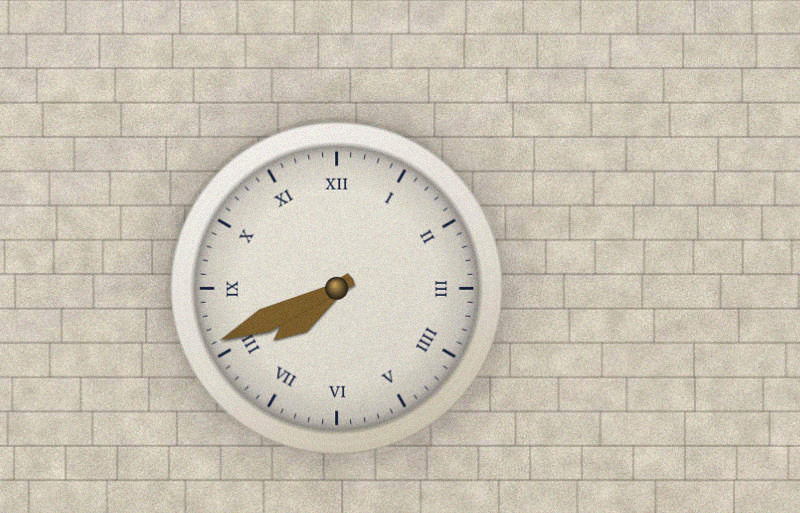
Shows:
7,41
